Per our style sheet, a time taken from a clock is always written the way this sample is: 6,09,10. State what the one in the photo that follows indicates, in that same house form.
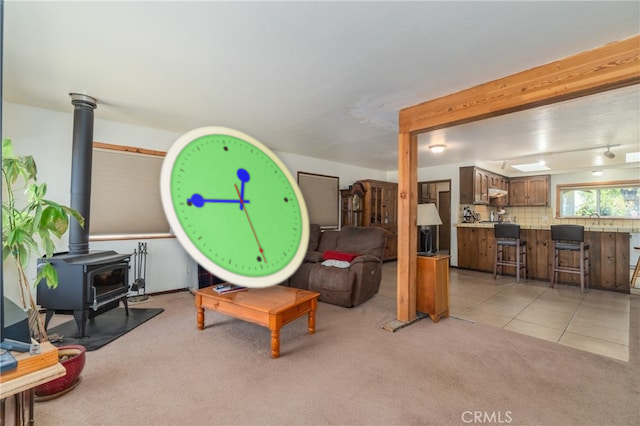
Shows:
12,45,29
